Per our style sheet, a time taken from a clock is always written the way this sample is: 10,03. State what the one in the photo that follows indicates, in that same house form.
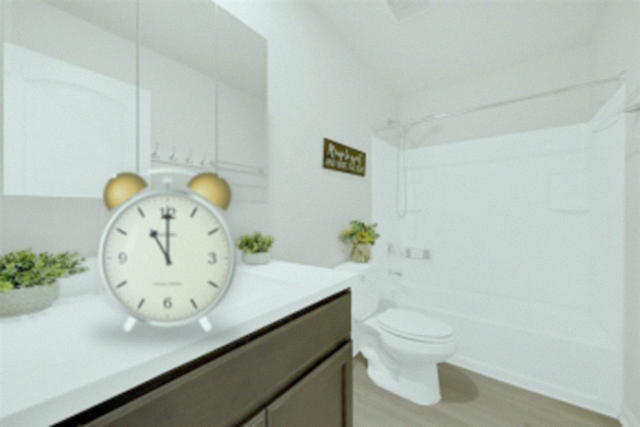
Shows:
11,00
